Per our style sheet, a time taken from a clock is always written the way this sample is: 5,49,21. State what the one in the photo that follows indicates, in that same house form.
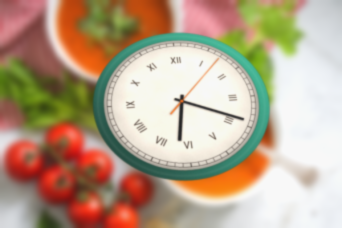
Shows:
6,19,07
